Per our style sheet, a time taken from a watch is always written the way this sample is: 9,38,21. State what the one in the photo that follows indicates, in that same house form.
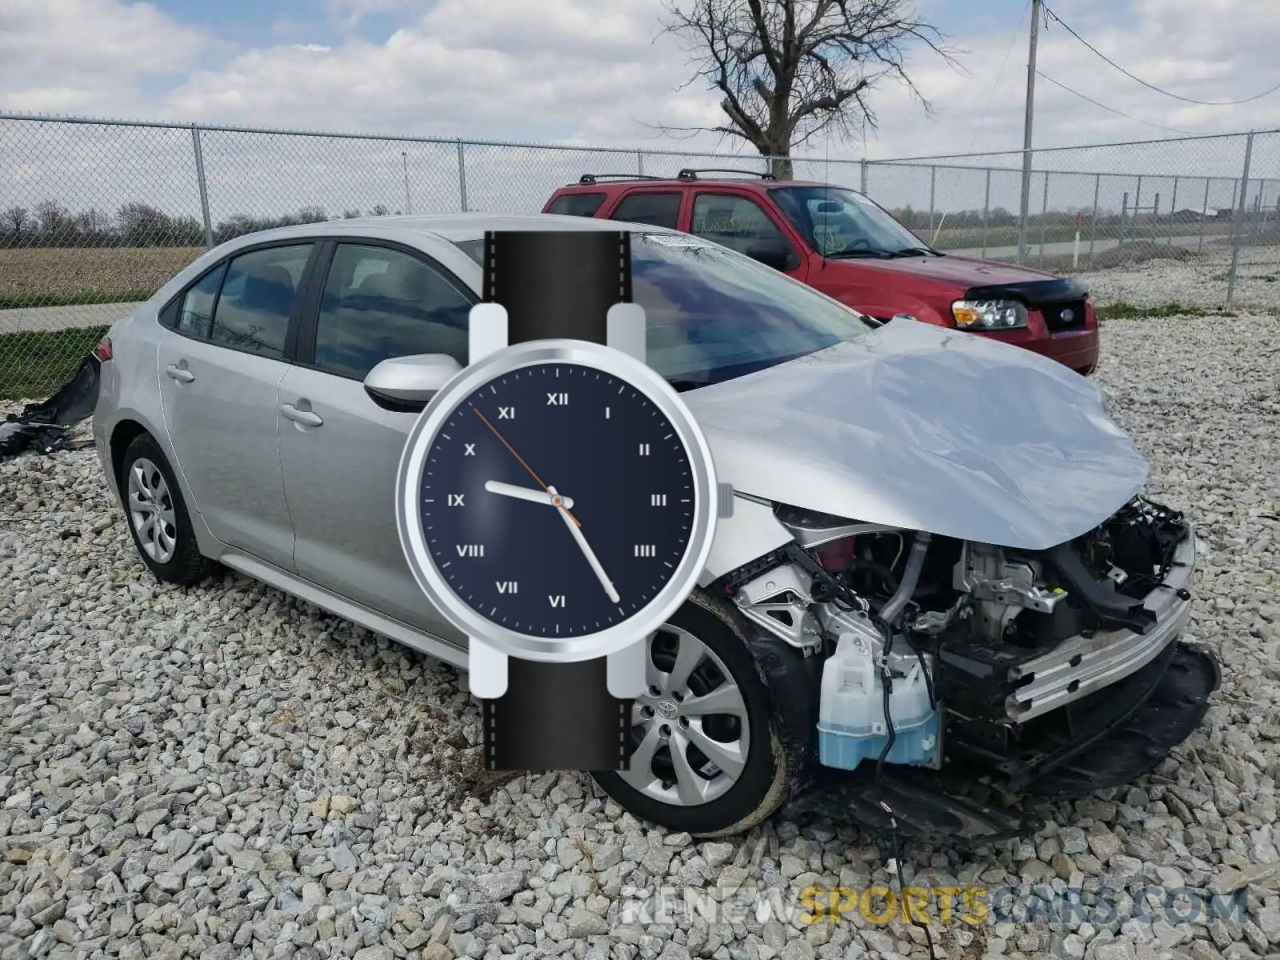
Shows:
9,24,53
